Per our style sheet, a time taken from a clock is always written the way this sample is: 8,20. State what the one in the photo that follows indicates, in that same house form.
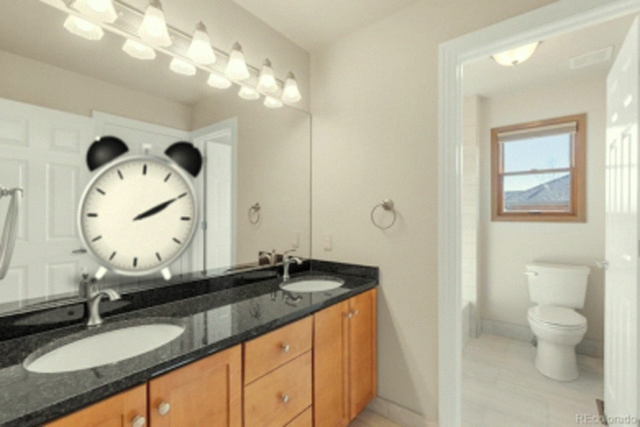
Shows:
2,10
